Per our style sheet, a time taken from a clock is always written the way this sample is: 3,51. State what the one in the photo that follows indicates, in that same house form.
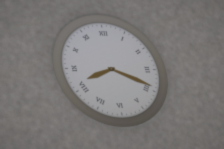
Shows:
8,19
